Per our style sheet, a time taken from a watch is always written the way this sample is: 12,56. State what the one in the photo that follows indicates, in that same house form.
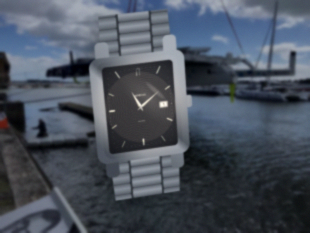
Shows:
11,09
